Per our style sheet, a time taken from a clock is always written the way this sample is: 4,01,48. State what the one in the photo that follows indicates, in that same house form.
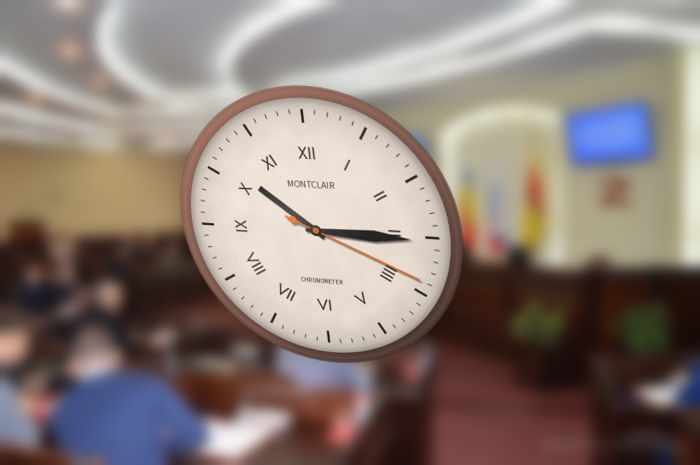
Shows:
10,15,19
